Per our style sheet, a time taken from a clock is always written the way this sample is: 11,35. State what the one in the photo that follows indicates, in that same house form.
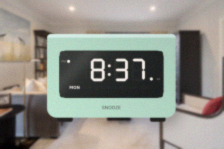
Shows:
8,37
